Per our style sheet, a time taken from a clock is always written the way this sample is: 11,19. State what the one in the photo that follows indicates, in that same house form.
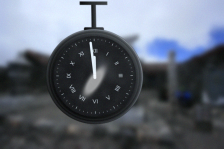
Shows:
11,59
